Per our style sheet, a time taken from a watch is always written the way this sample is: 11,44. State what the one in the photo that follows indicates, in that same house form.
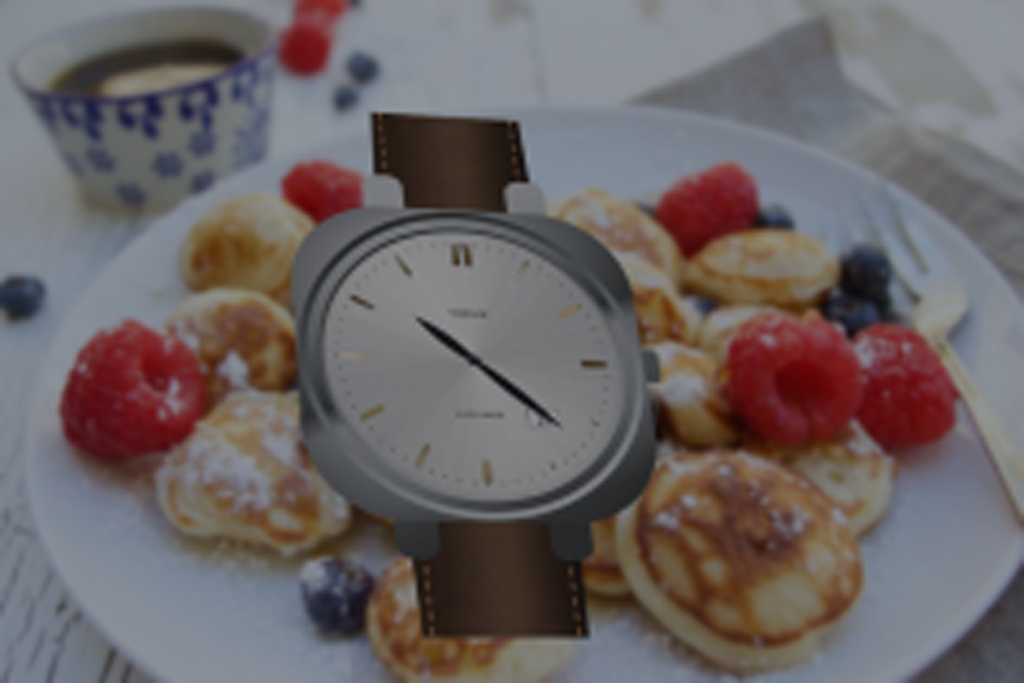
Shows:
10,22
